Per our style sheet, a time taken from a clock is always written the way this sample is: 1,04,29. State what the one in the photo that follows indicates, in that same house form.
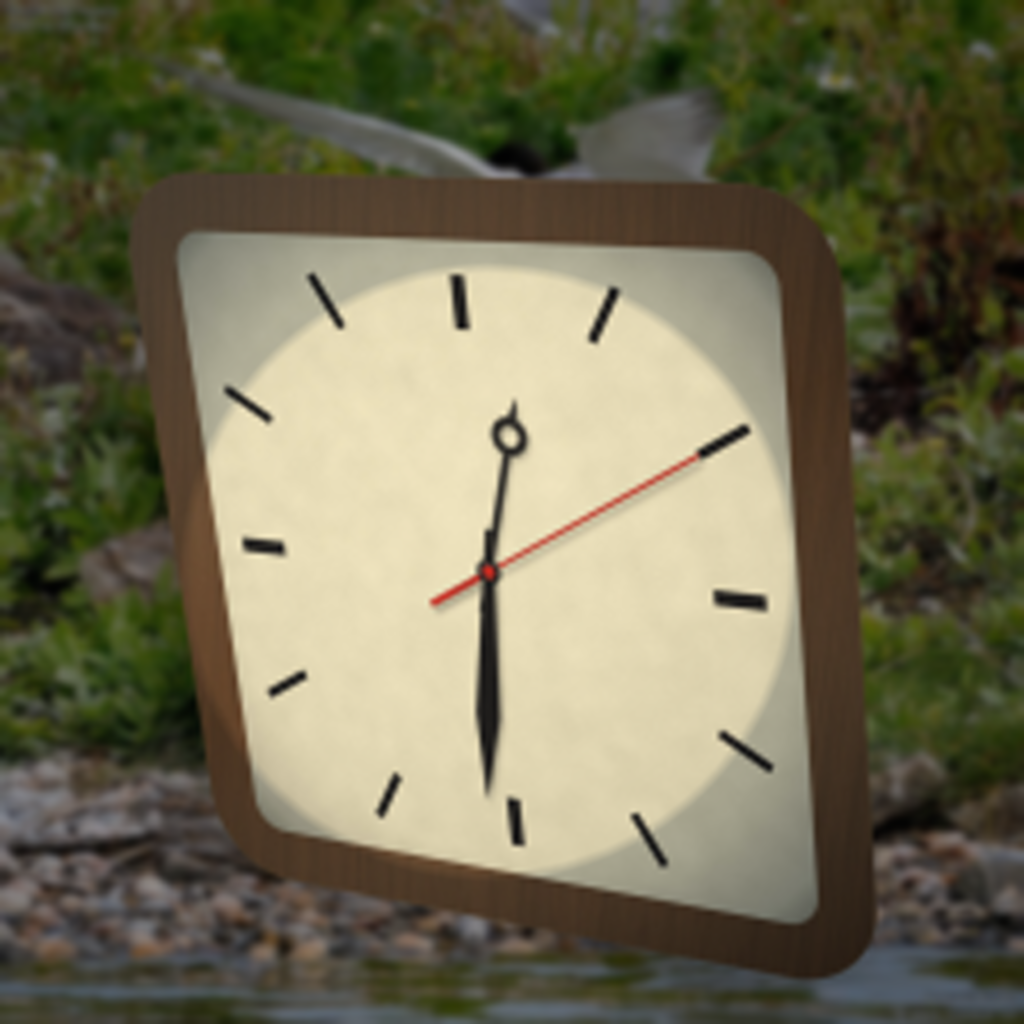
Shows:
12,31,10
